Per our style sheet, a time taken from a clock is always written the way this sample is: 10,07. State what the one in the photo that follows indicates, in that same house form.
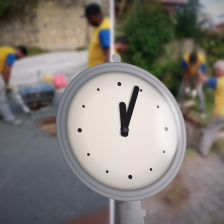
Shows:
12,04
